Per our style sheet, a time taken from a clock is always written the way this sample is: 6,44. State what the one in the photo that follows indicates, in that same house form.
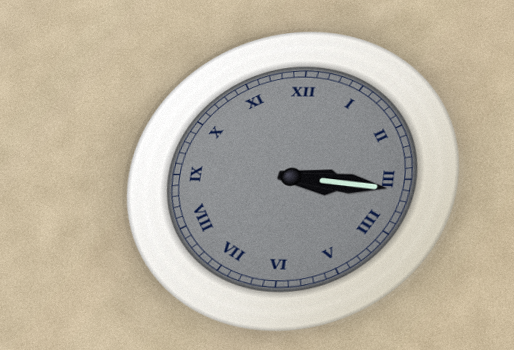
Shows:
3,16
